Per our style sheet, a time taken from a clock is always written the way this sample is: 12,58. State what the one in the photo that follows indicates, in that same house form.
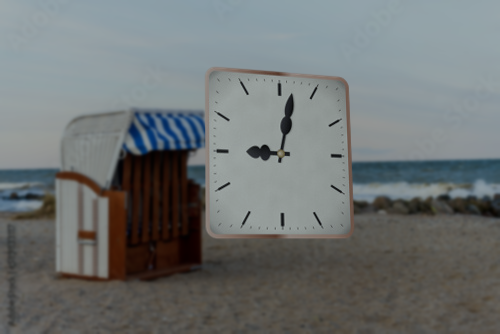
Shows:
9,02
